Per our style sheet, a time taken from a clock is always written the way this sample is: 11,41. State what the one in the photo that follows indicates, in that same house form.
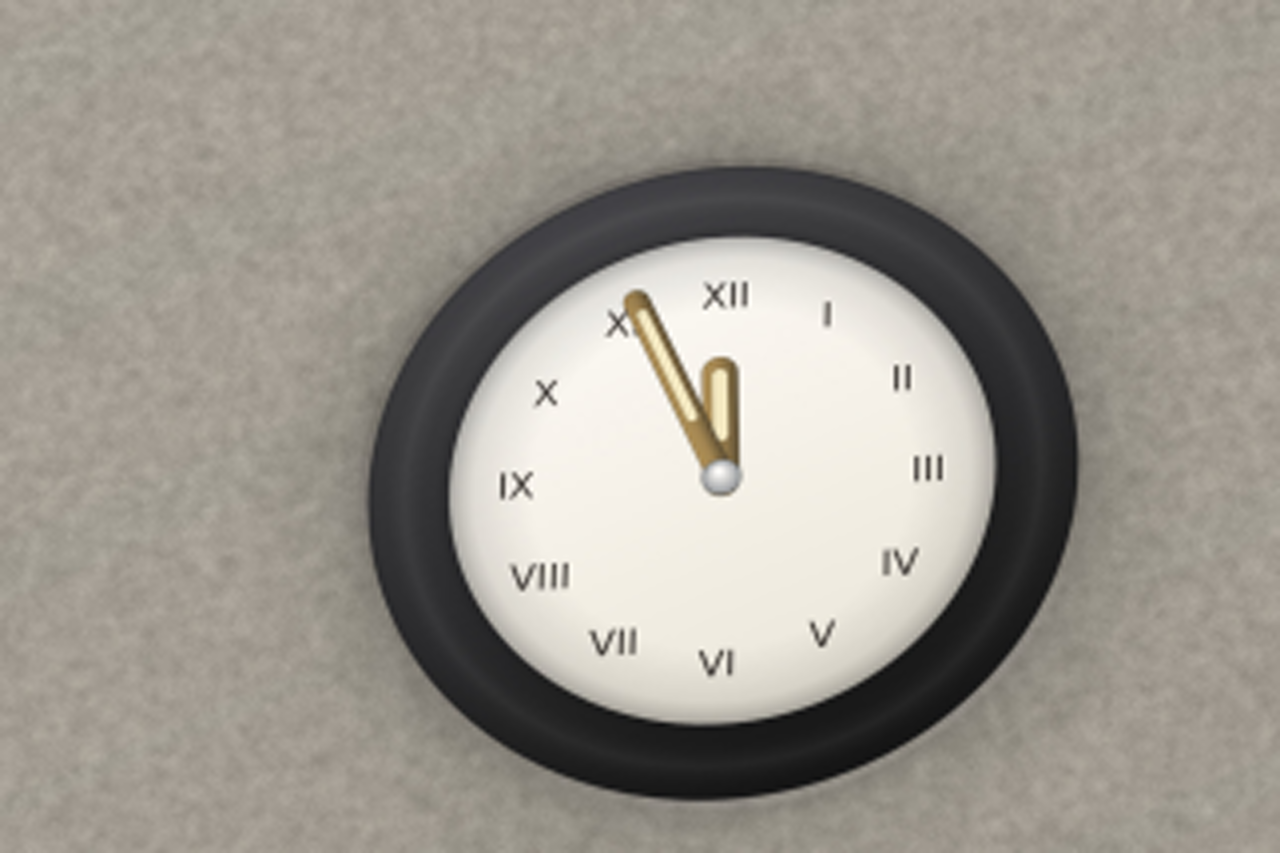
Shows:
11,56
